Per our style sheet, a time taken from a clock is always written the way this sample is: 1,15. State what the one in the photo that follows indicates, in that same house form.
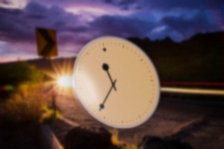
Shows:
11,37
